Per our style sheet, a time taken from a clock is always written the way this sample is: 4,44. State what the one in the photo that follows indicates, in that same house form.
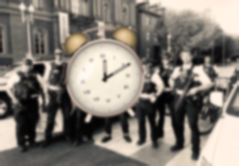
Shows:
12,11
